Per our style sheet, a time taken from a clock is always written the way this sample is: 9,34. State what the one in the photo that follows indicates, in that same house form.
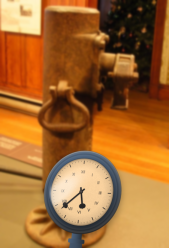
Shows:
5,38
